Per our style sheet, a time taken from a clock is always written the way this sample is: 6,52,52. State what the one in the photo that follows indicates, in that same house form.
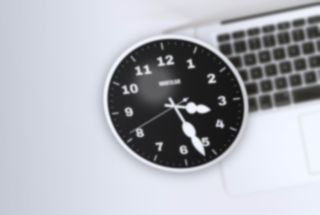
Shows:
3,26,41
